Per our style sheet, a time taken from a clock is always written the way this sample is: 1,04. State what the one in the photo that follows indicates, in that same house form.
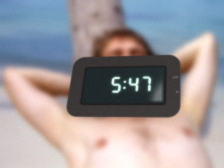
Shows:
5,47
